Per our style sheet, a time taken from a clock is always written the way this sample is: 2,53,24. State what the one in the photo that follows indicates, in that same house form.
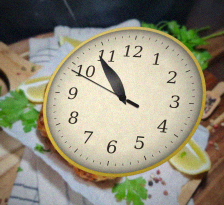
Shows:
10,53,49
